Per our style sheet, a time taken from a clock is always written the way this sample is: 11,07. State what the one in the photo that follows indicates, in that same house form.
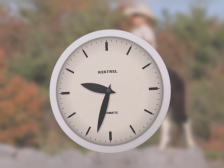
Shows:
9,33
